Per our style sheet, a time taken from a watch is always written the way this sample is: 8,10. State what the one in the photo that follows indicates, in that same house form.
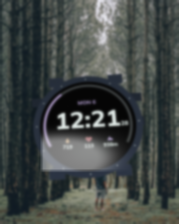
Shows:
12,21
